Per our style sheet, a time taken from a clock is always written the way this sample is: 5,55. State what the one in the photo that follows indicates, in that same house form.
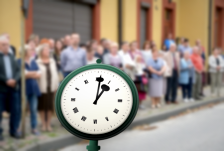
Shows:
1,01
